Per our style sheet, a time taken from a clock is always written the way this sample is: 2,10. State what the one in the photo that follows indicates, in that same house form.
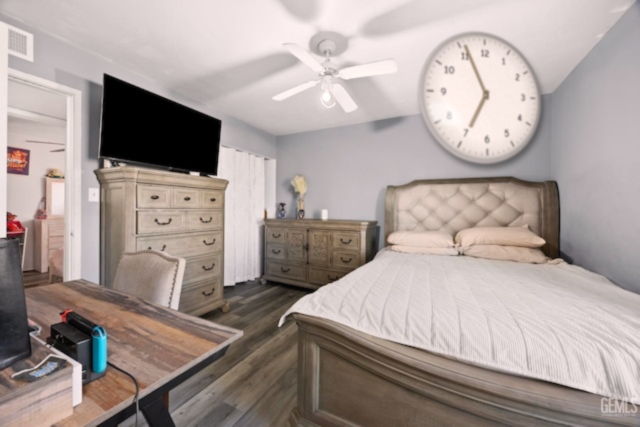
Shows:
6,56
